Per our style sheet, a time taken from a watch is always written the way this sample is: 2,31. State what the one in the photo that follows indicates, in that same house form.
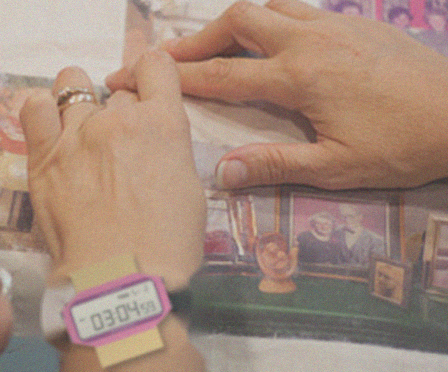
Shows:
3,04
